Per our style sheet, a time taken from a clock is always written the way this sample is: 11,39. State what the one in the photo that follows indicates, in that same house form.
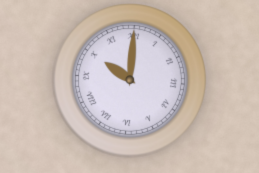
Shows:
10,00
